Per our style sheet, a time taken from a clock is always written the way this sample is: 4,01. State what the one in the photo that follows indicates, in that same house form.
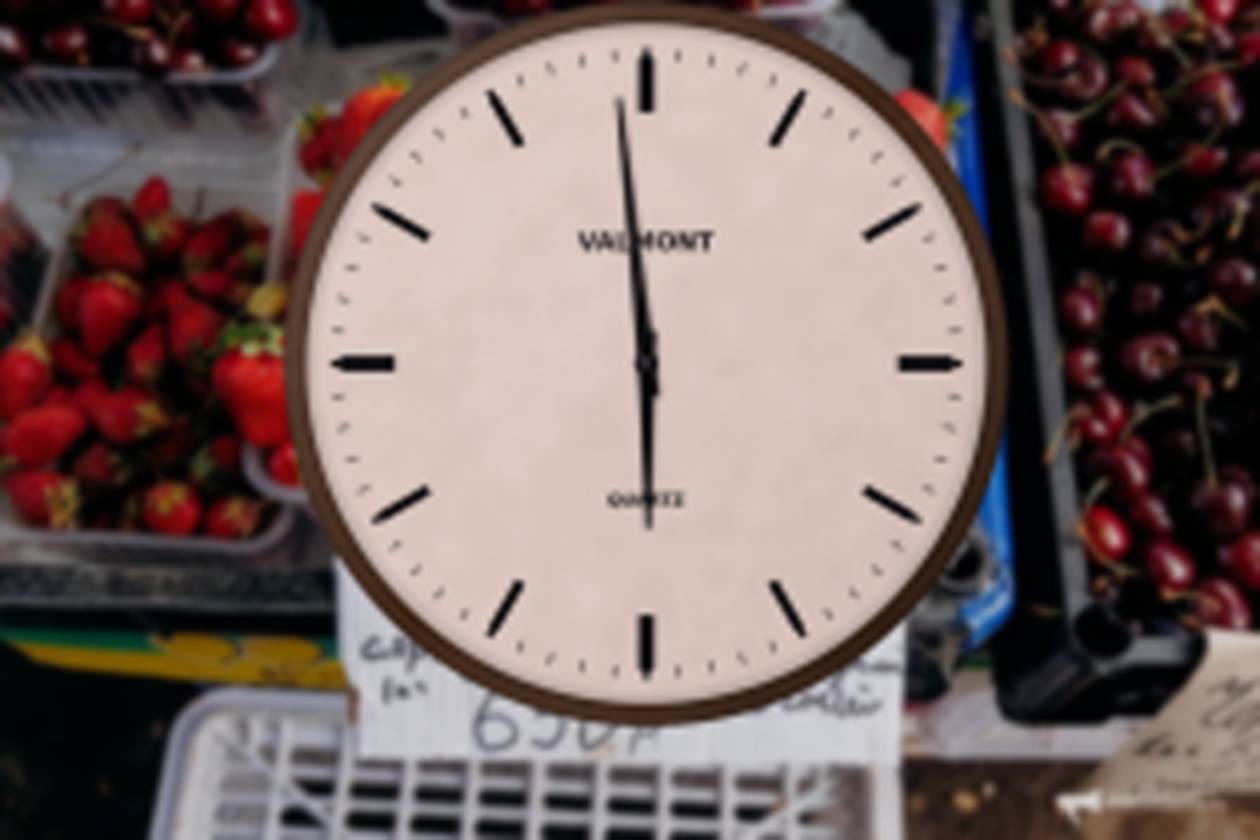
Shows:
5,59
